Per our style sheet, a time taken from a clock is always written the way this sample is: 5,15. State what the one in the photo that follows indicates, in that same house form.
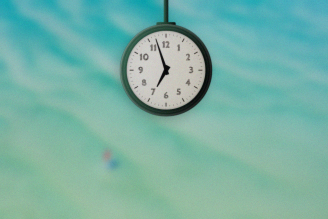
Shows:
6,57
